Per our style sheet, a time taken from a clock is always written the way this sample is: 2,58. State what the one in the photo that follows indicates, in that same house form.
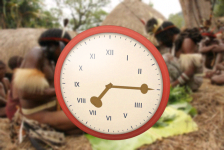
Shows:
7,15
